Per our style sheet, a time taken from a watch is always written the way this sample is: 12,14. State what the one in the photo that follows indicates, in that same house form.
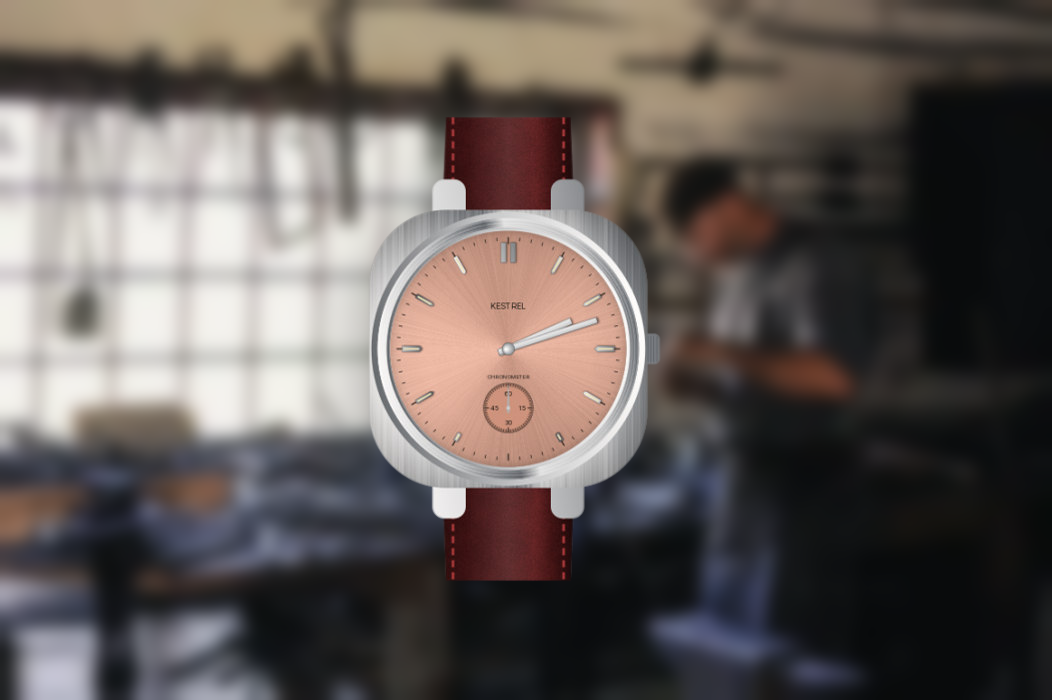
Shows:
2,12
